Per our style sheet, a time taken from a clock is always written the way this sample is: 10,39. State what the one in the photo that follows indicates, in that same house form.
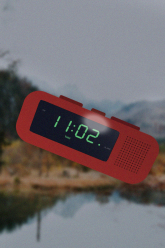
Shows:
11,02
